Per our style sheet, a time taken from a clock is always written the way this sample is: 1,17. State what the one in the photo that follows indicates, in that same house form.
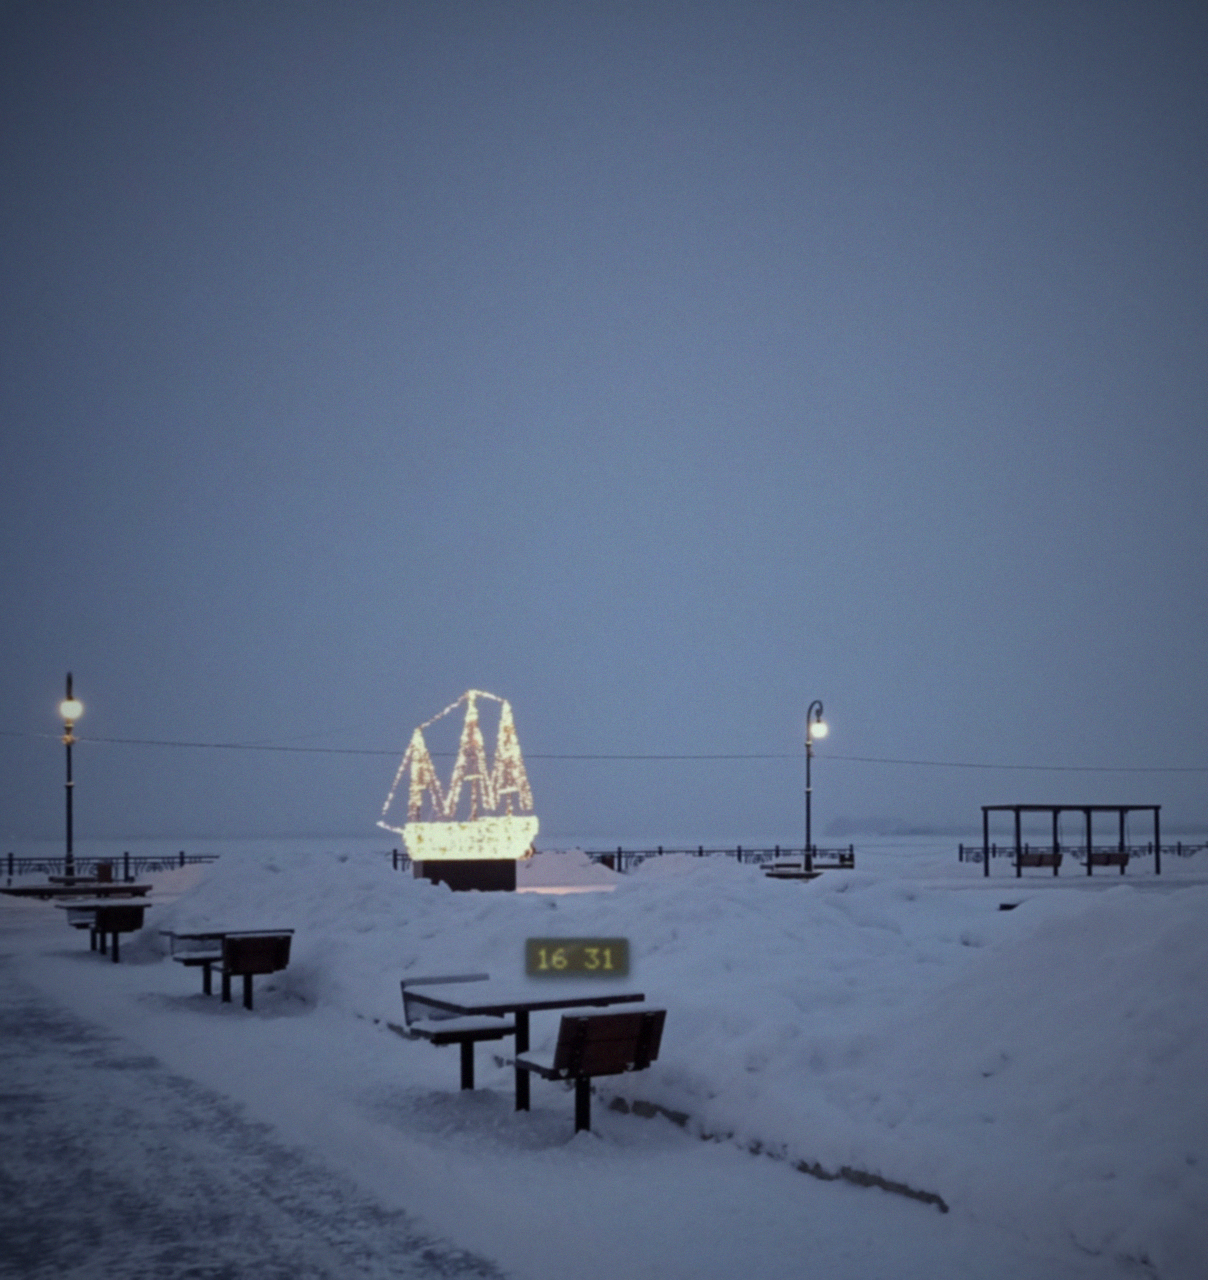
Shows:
16,31
